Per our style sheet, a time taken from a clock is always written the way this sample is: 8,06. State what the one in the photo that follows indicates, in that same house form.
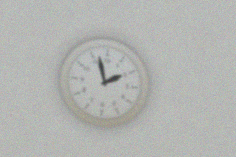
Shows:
1,57
